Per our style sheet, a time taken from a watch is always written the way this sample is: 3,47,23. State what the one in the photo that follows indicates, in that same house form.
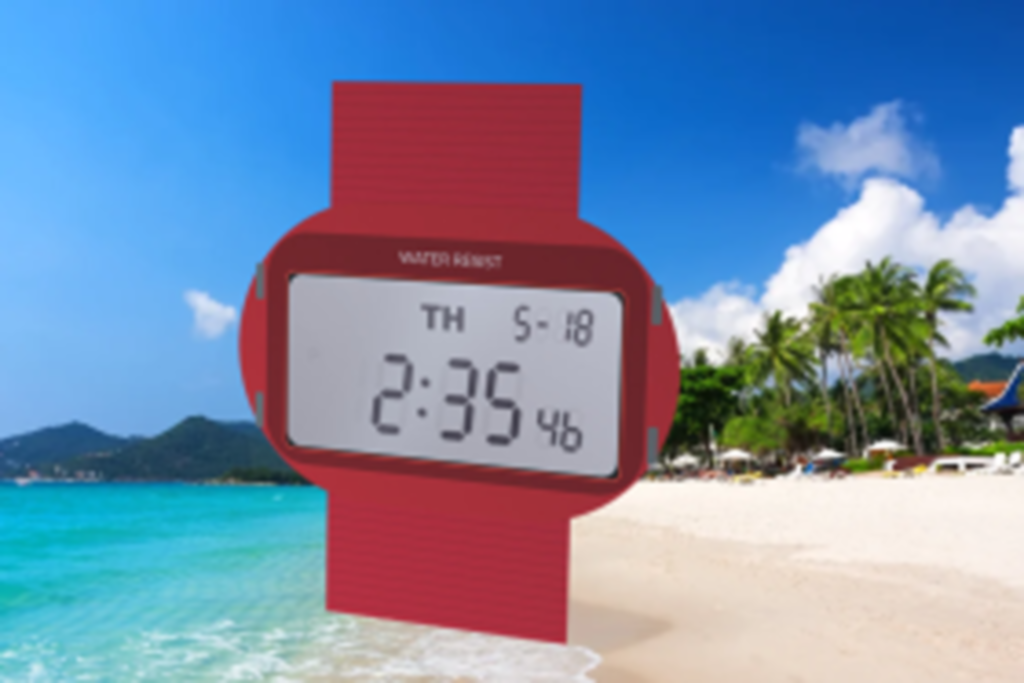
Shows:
2,35,46
